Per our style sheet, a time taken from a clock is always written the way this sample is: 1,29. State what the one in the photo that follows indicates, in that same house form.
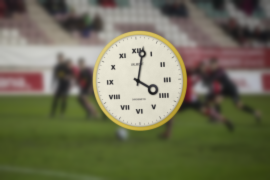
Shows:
4,02
